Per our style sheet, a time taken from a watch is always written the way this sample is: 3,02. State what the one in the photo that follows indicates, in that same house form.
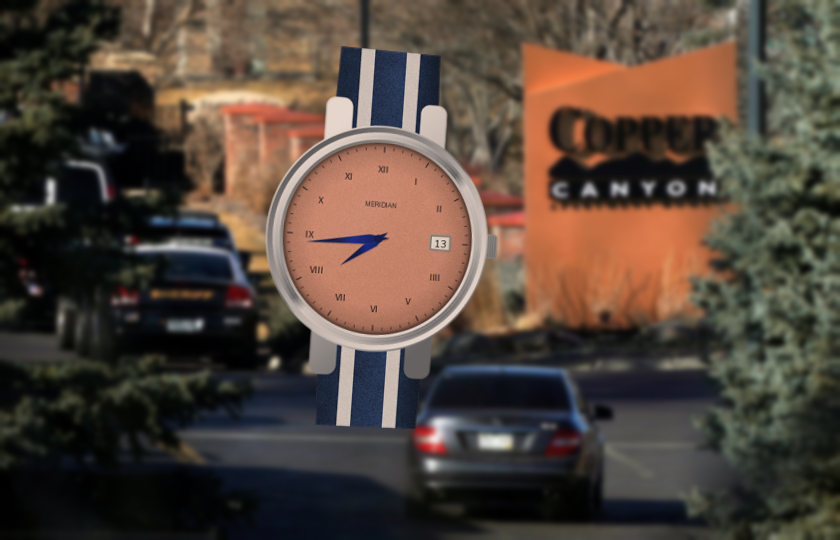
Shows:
7,44
